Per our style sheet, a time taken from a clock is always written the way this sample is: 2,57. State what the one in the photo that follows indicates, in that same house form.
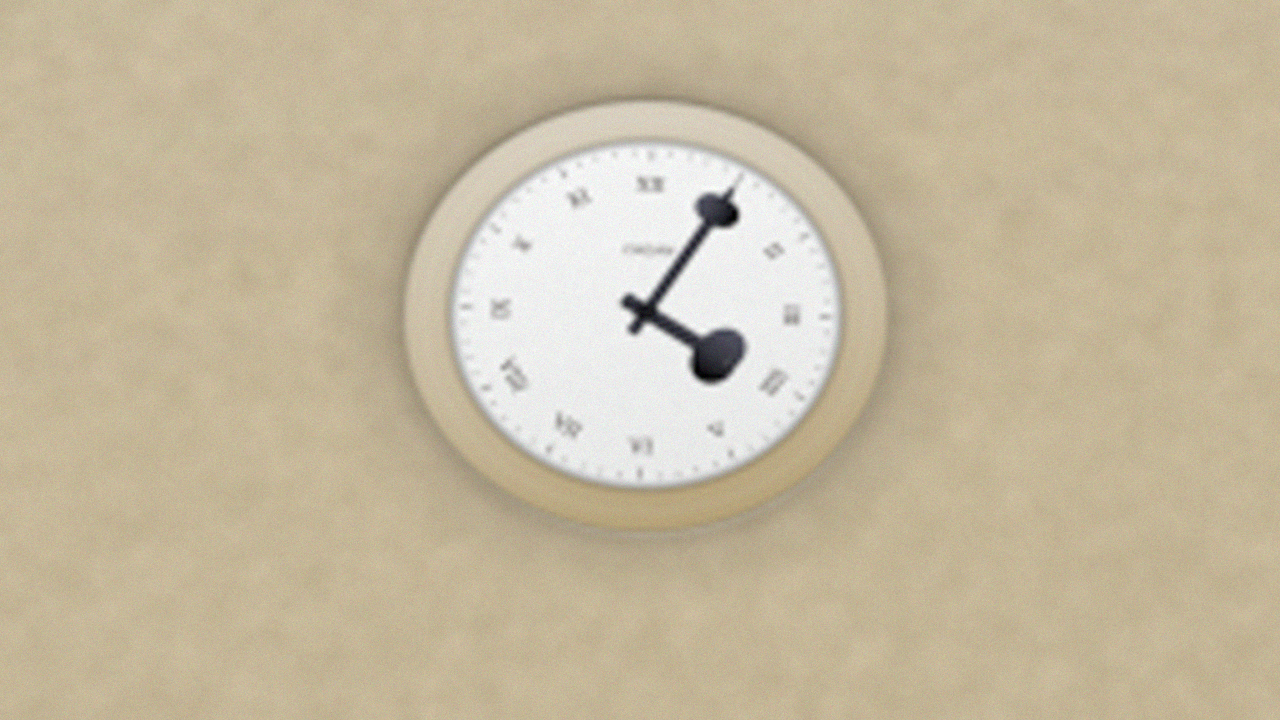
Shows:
4,05
